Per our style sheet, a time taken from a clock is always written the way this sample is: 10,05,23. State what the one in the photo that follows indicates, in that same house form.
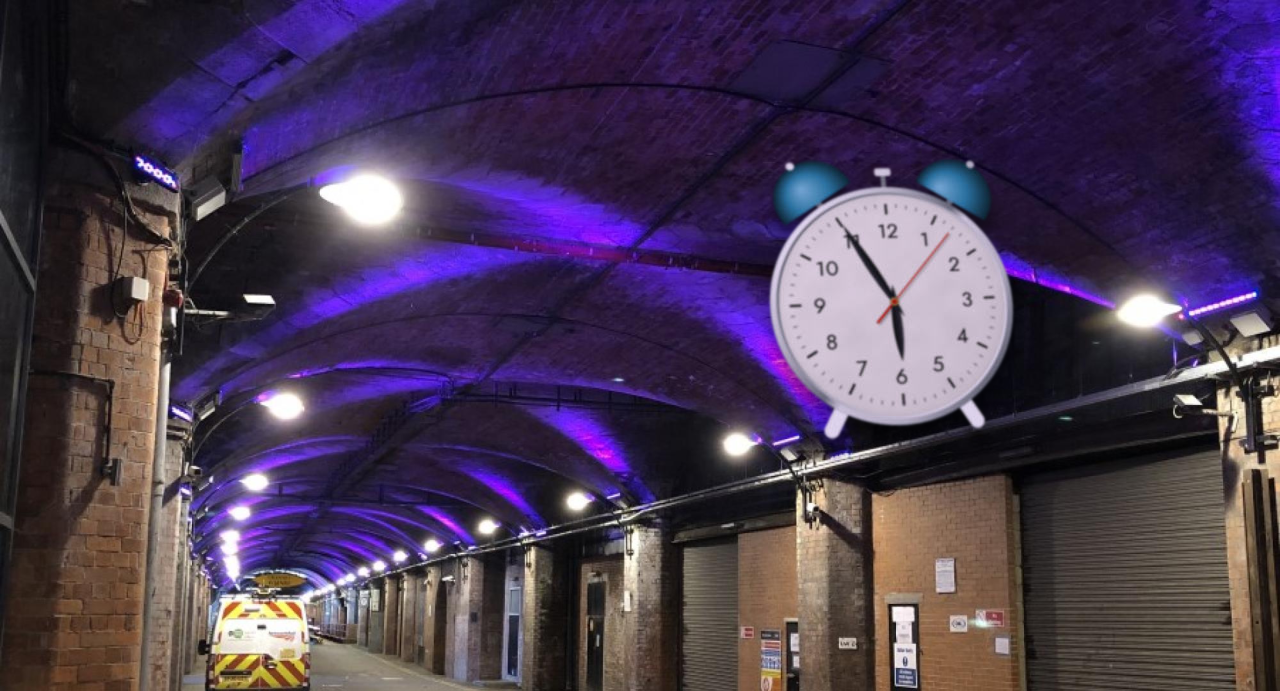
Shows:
5,55,07
